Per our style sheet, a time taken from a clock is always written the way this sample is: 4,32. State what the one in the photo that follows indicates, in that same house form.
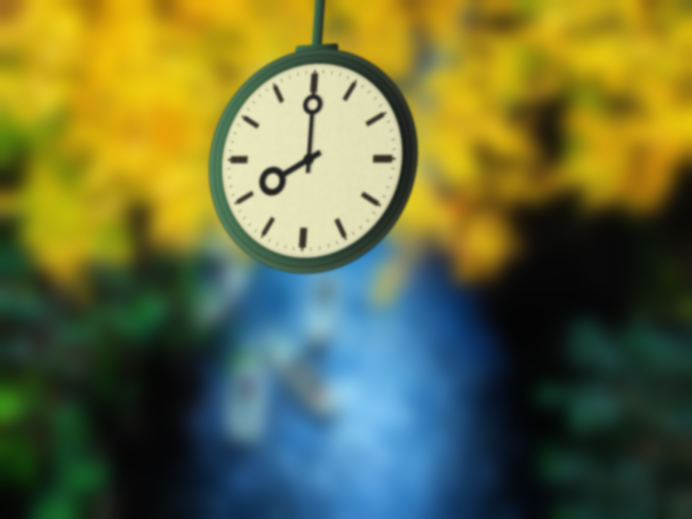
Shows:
8,00
